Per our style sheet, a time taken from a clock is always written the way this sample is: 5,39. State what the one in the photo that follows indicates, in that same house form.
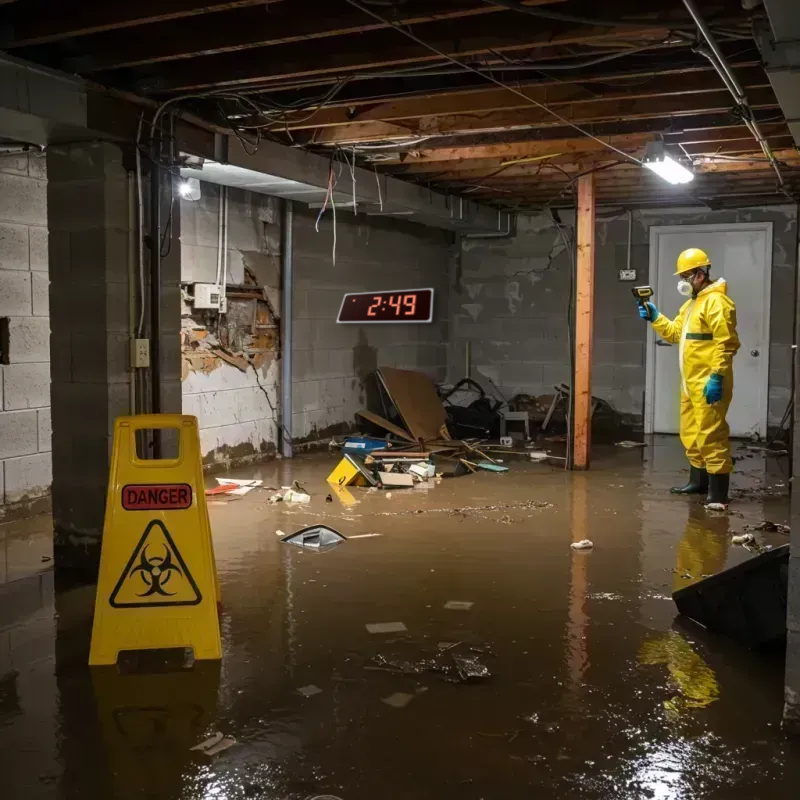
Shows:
2,49
